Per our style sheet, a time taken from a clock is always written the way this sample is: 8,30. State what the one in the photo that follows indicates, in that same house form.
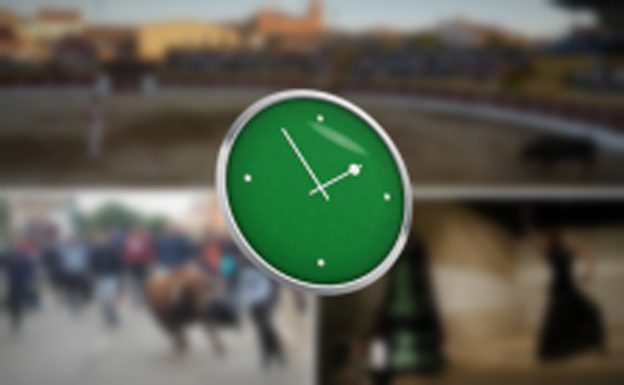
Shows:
1,54
